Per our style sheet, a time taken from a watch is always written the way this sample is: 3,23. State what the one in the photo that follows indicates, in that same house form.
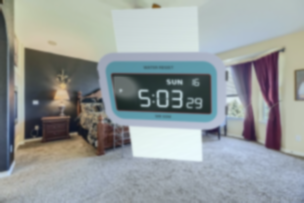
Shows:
5,03
